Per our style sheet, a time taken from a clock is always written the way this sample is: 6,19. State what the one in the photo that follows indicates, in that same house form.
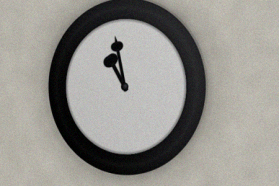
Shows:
10,58
